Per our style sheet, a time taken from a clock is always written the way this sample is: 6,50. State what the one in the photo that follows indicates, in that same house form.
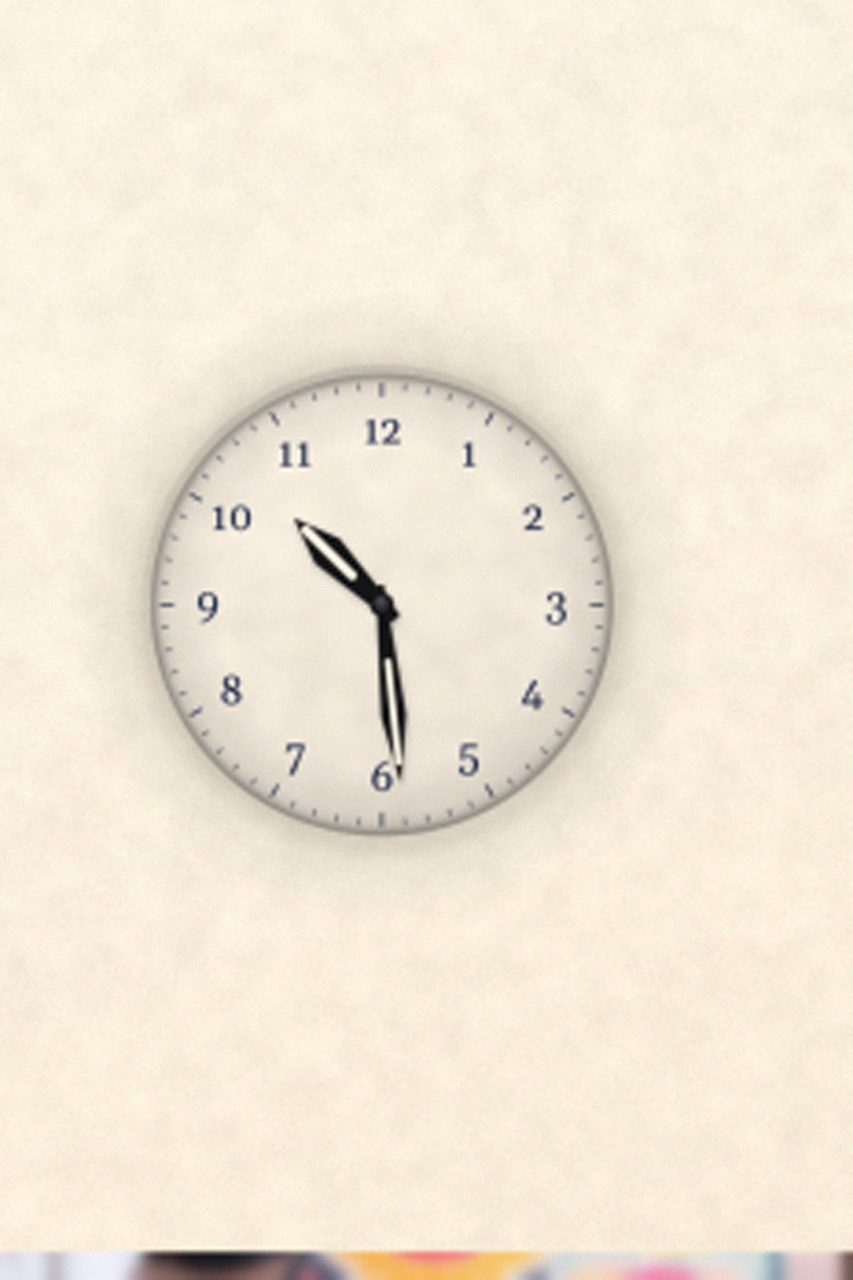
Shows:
10,29
